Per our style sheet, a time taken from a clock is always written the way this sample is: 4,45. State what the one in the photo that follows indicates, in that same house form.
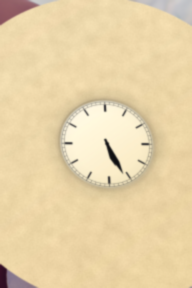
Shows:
5,26
